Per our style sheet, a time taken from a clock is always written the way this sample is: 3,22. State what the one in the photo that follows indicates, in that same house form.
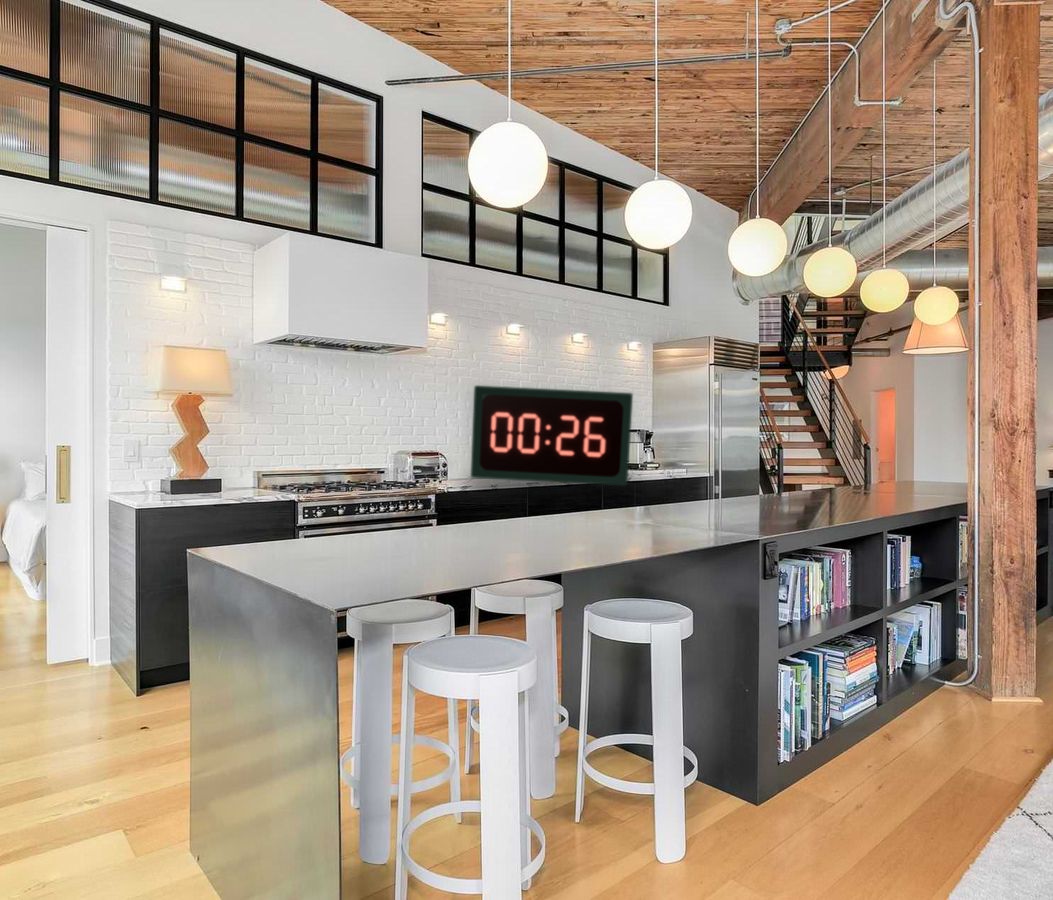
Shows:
0,26
